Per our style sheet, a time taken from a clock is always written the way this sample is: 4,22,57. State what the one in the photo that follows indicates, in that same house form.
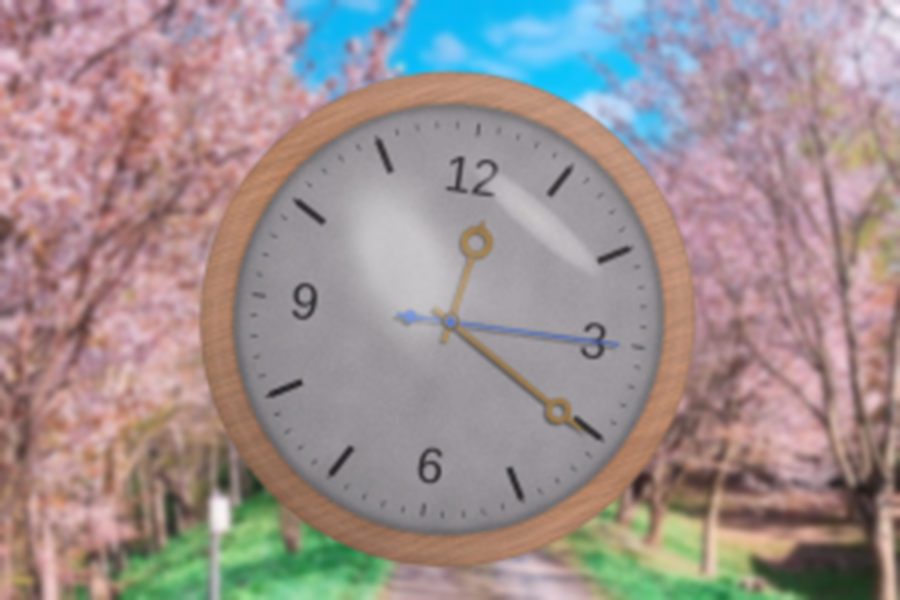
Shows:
12,20,15
